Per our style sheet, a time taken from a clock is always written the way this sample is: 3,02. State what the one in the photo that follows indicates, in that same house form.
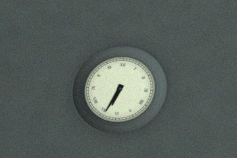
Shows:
6,34
